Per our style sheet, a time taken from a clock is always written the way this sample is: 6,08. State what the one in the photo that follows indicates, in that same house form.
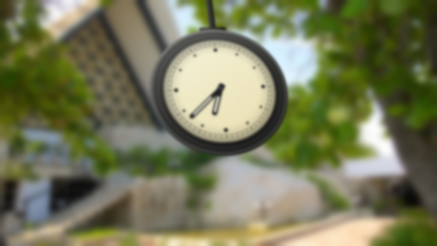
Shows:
6,38
